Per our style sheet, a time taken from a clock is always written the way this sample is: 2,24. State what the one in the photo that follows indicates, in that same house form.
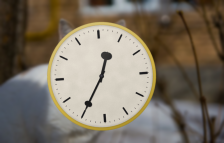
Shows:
12,35
